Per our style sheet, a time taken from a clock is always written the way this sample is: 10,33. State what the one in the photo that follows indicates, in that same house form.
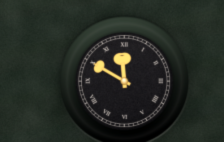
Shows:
11,50
